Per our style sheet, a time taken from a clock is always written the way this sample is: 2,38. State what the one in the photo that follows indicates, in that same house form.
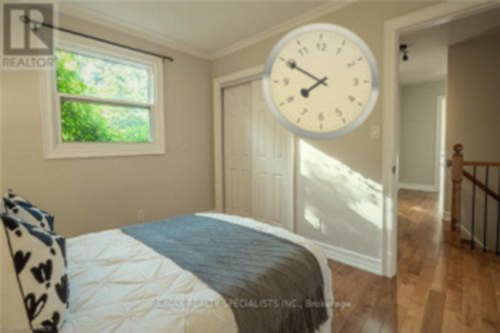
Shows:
7,50
